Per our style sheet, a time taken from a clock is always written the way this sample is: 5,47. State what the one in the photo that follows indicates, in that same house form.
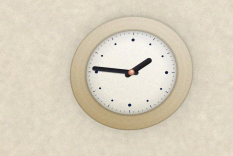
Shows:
1,46
